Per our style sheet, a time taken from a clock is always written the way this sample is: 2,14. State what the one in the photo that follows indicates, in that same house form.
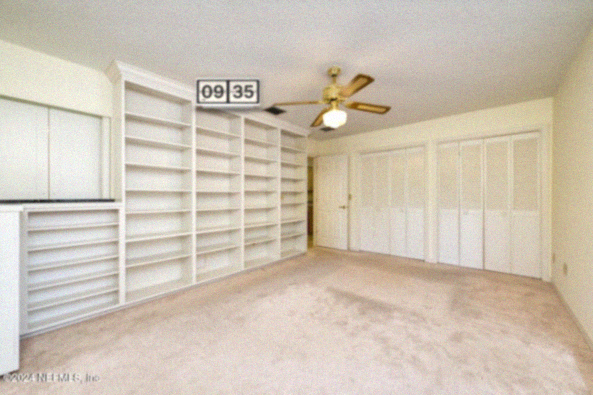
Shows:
9,35
